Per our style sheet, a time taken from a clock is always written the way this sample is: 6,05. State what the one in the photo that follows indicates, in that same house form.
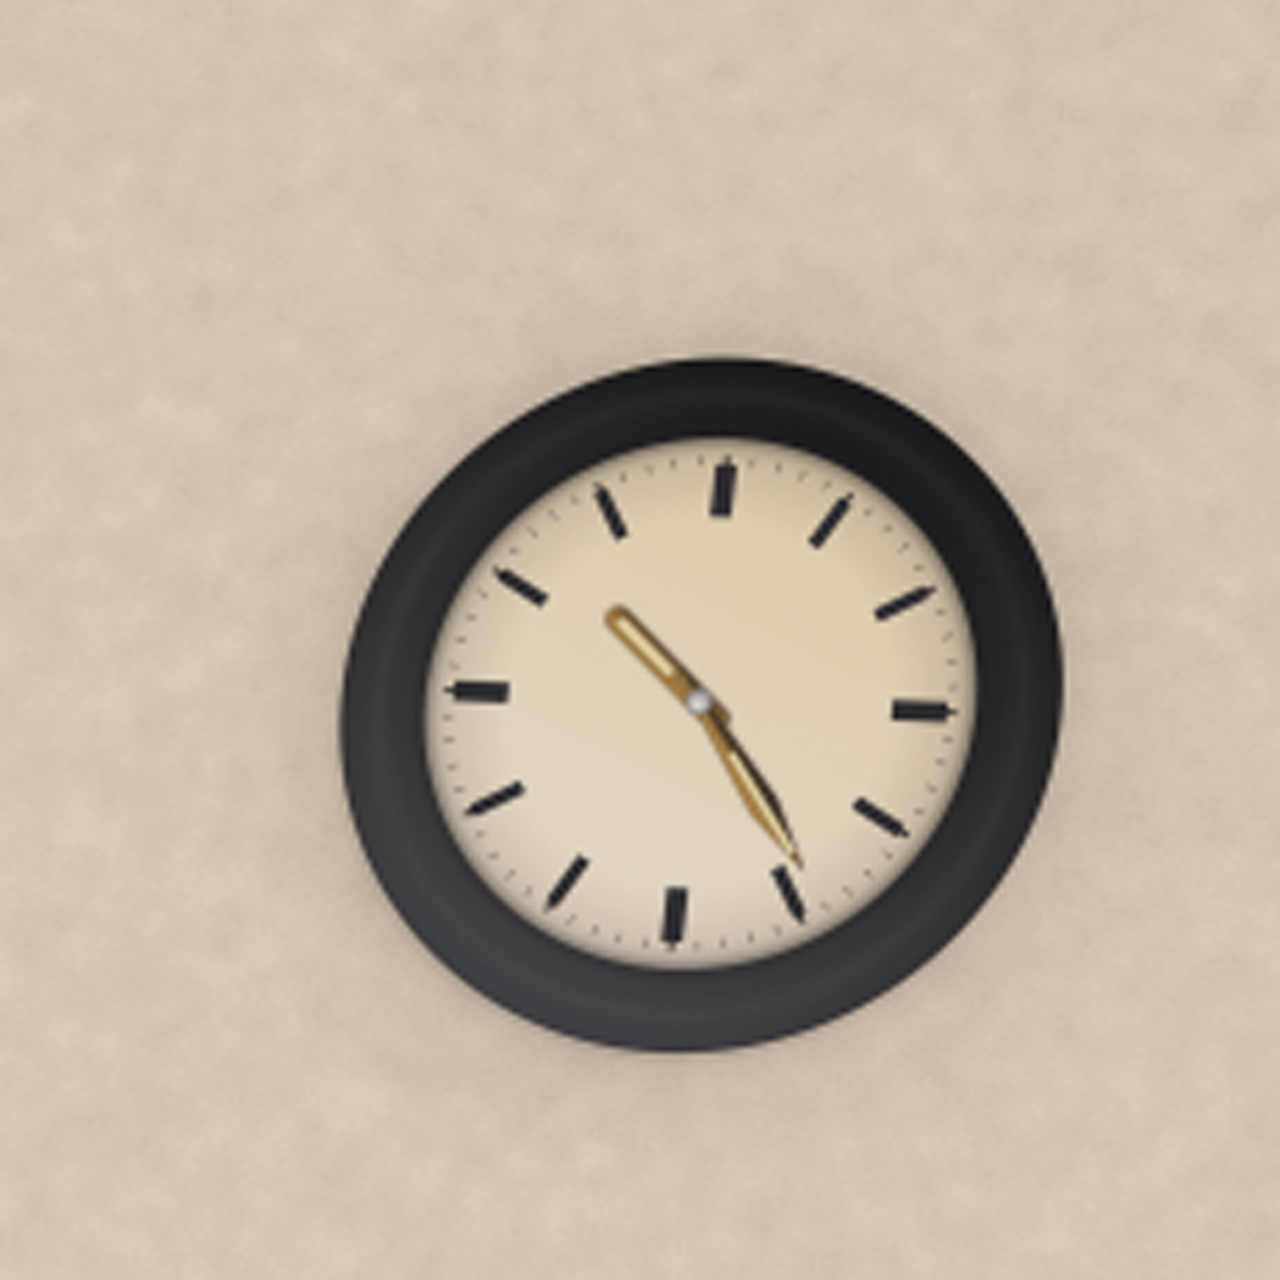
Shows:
10,24
